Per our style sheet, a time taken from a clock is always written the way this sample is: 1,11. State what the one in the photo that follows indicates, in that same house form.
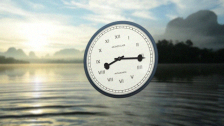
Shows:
8,16
